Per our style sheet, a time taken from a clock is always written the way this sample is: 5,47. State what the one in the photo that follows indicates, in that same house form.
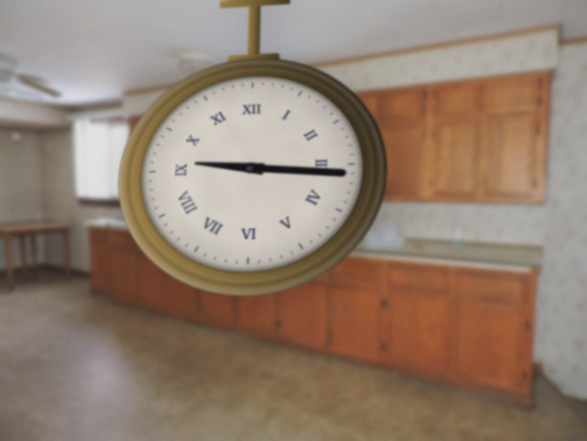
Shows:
9,16
